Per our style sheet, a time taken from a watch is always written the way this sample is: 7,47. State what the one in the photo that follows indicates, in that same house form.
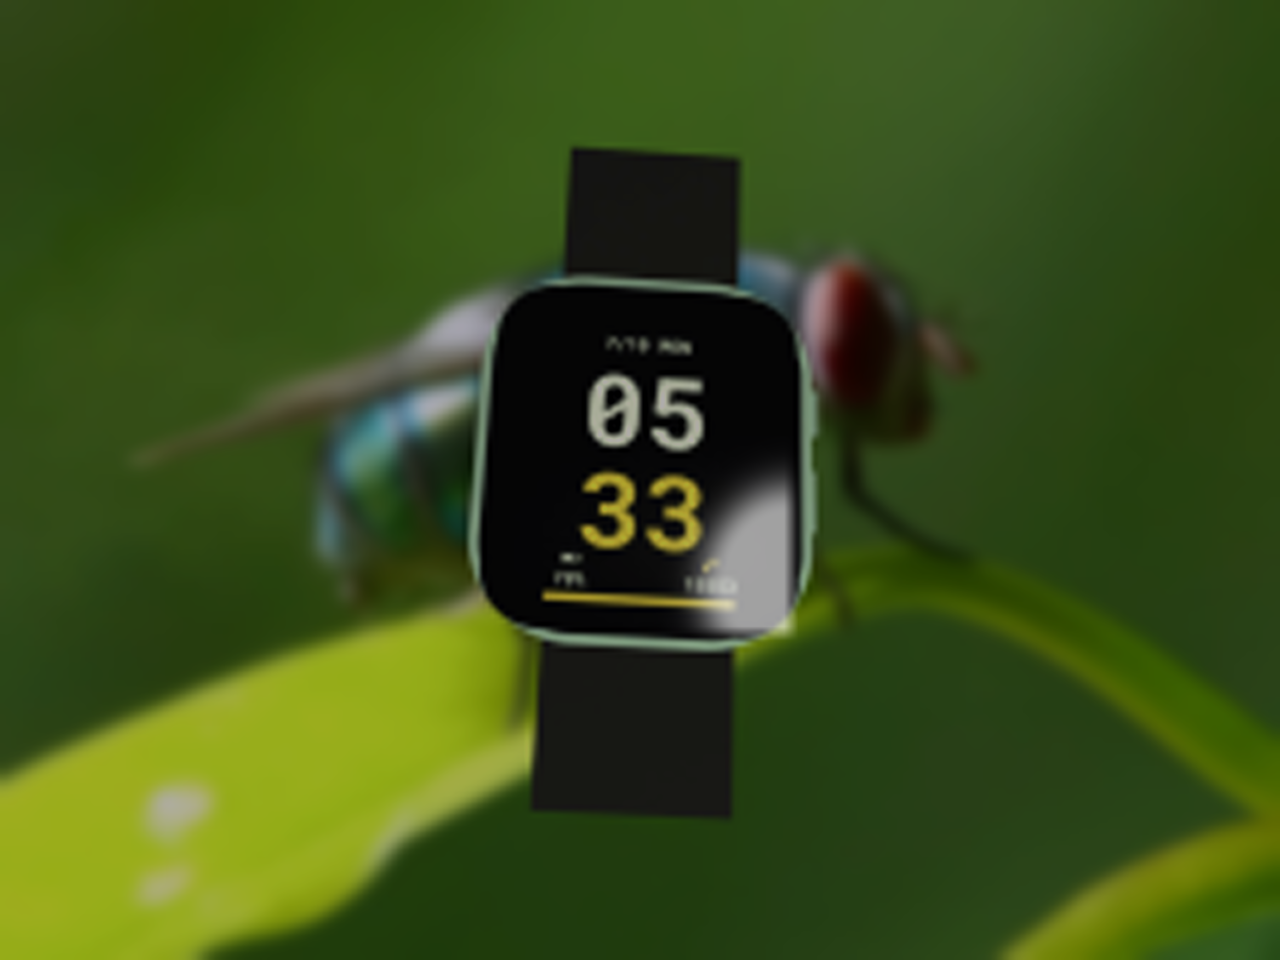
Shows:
5,33
